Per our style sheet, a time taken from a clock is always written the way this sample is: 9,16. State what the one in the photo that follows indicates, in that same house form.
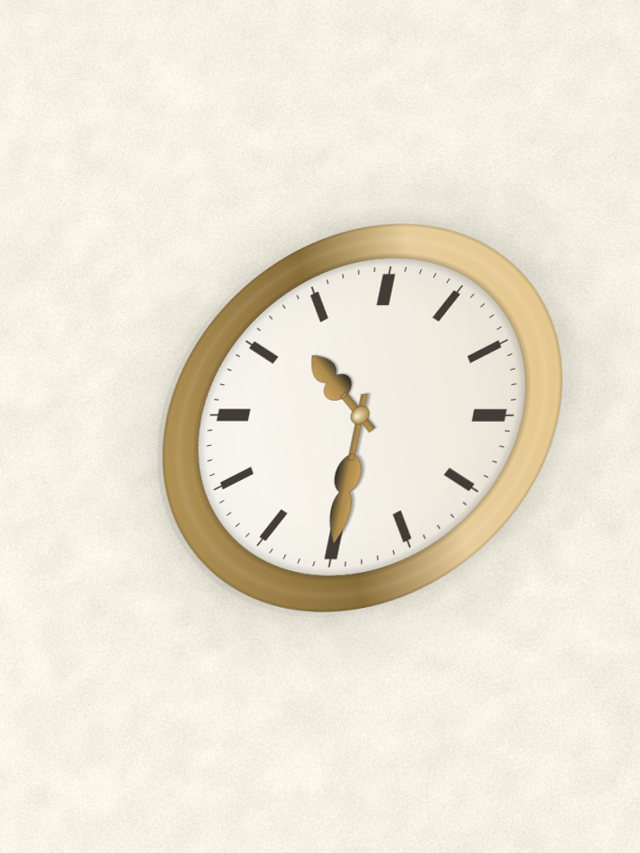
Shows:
10,30
